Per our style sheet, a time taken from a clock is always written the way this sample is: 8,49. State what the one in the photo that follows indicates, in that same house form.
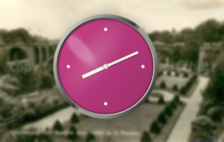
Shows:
8,11
